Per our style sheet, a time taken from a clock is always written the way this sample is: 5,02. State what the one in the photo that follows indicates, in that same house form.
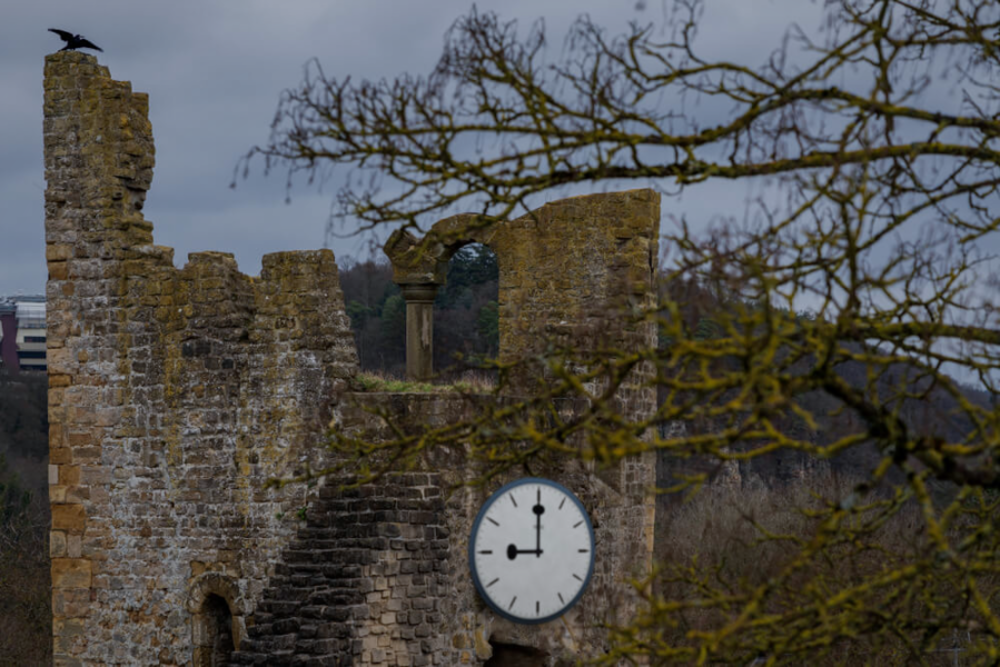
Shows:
9,00
